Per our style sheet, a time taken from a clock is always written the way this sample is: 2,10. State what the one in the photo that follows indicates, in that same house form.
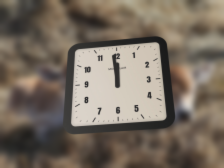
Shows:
11,59
